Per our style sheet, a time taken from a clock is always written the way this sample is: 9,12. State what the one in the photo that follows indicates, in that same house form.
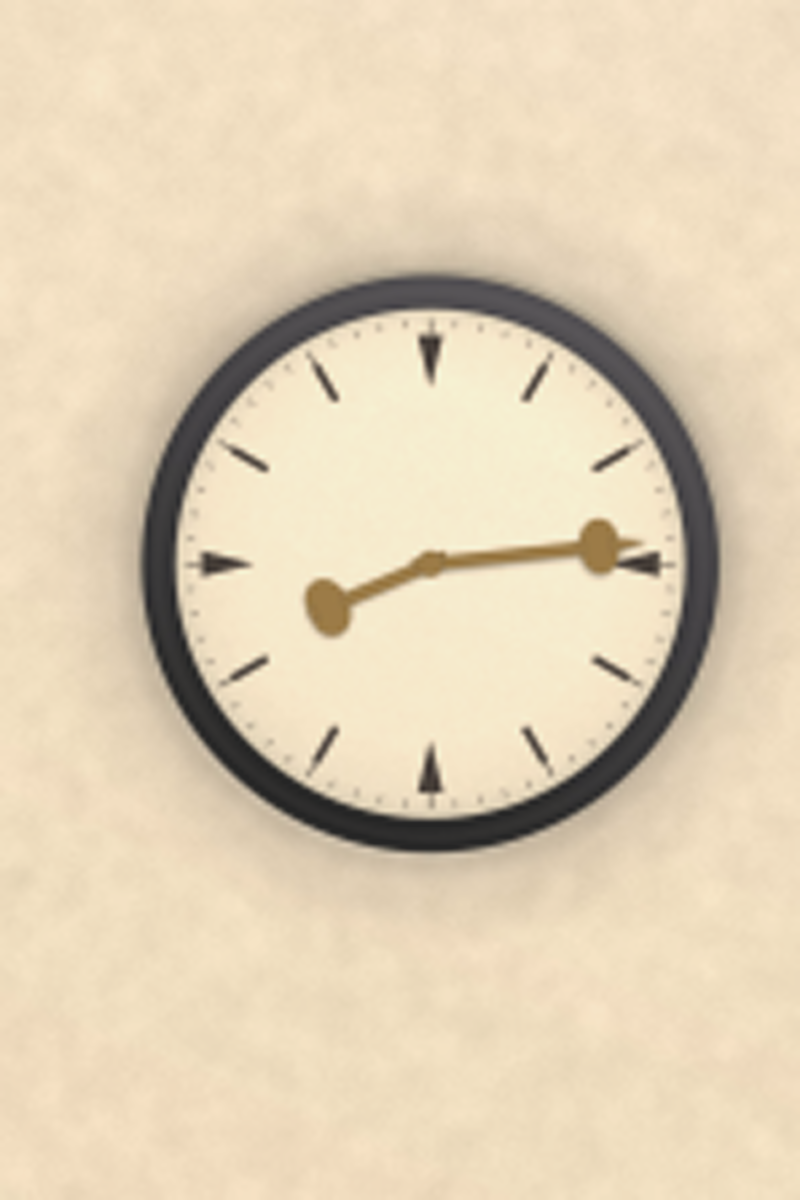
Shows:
8,14
